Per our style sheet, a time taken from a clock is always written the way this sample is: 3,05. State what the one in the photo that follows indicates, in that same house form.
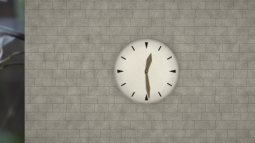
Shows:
12,29
